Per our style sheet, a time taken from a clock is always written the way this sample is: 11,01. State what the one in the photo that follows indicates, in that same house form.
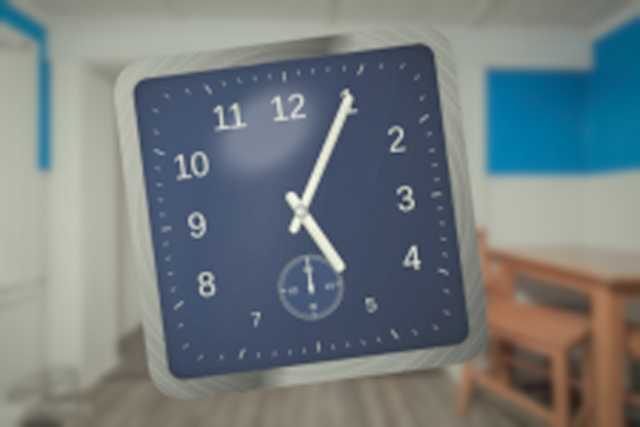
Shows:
5,05
